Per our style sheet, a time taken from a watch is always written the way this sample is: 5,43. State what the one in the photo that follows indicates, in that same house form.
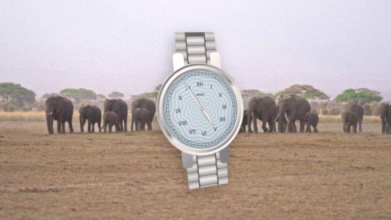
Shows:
4,55
